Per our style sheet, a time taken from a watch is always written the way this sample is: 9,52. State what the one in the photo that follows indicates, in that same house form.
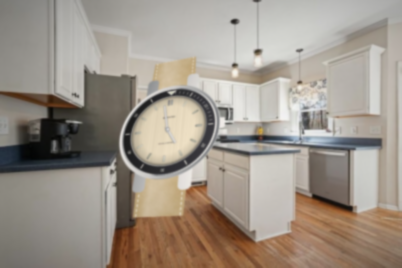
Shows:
4,58
